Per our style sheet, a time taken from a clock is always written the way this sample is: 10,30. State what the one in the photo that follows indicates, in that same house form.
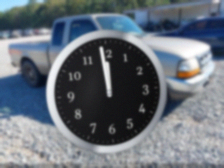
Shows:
11,59
